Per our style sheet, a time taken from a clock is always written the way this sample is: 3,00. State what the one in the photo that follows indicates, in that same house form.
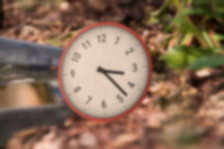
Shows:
3,23
